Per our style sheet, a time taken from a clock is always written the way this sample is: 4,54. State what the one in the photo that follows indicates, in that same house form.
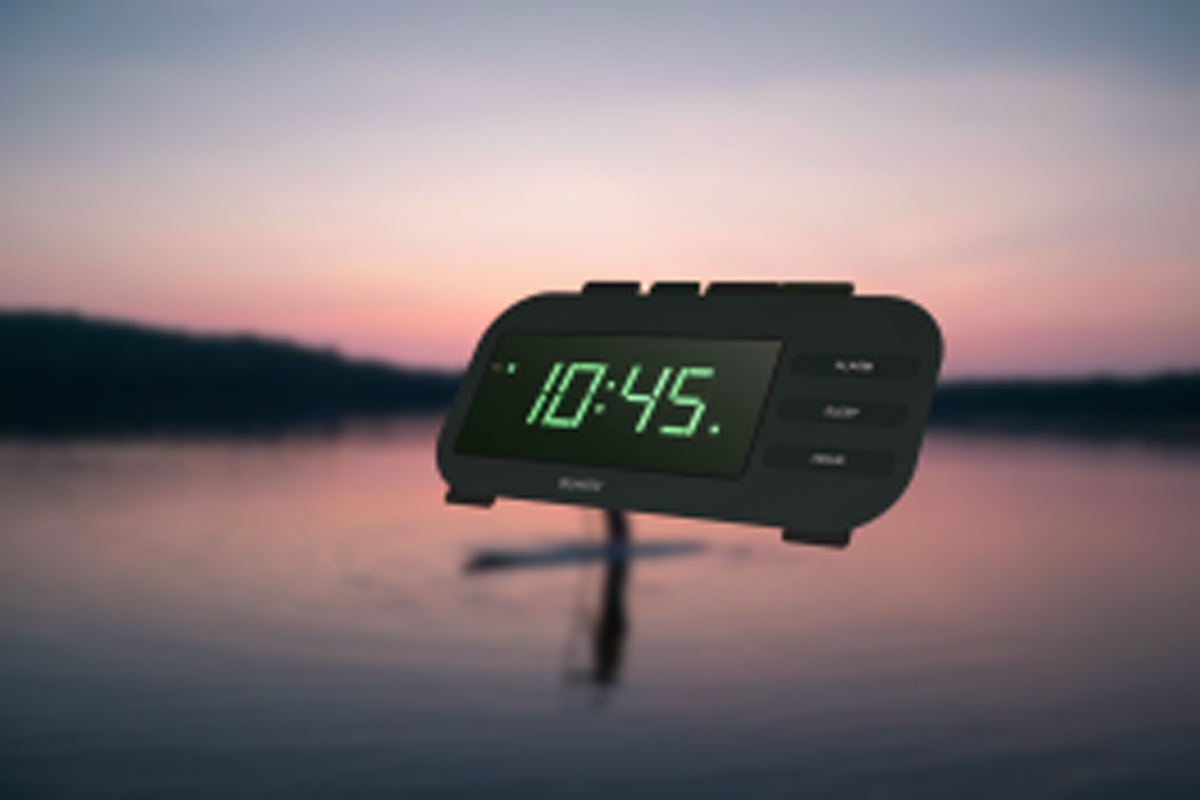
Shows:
10,45
